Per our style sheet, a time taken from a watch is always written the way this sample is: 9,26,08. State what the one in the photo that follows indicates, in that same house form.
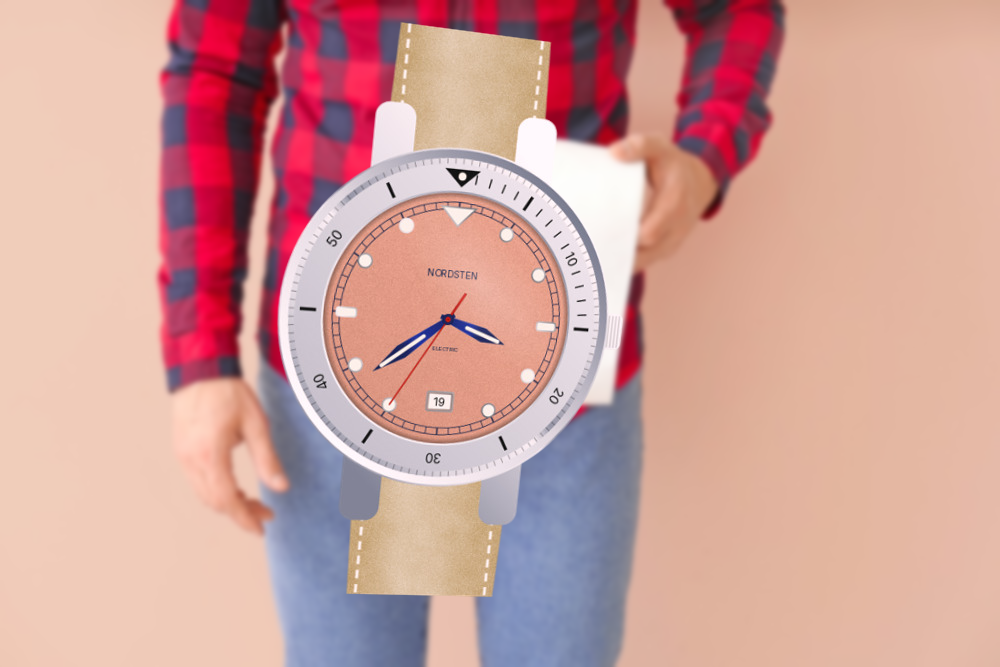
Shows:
3,38,35
